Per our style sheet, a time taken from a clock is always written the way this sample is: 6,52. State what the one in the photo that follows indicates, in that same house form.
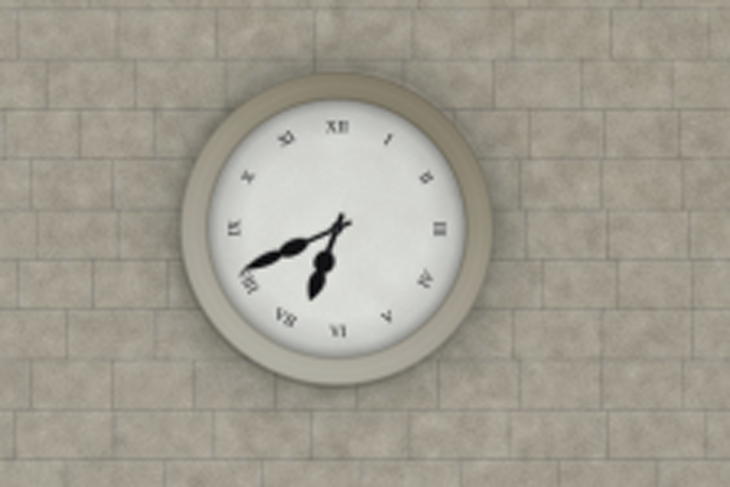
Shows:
6,41
